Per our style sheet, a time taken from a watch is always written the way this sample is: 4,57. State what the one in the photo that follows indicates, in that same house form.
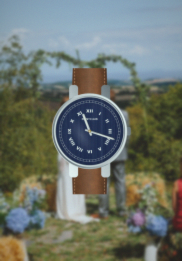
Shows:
11,18
